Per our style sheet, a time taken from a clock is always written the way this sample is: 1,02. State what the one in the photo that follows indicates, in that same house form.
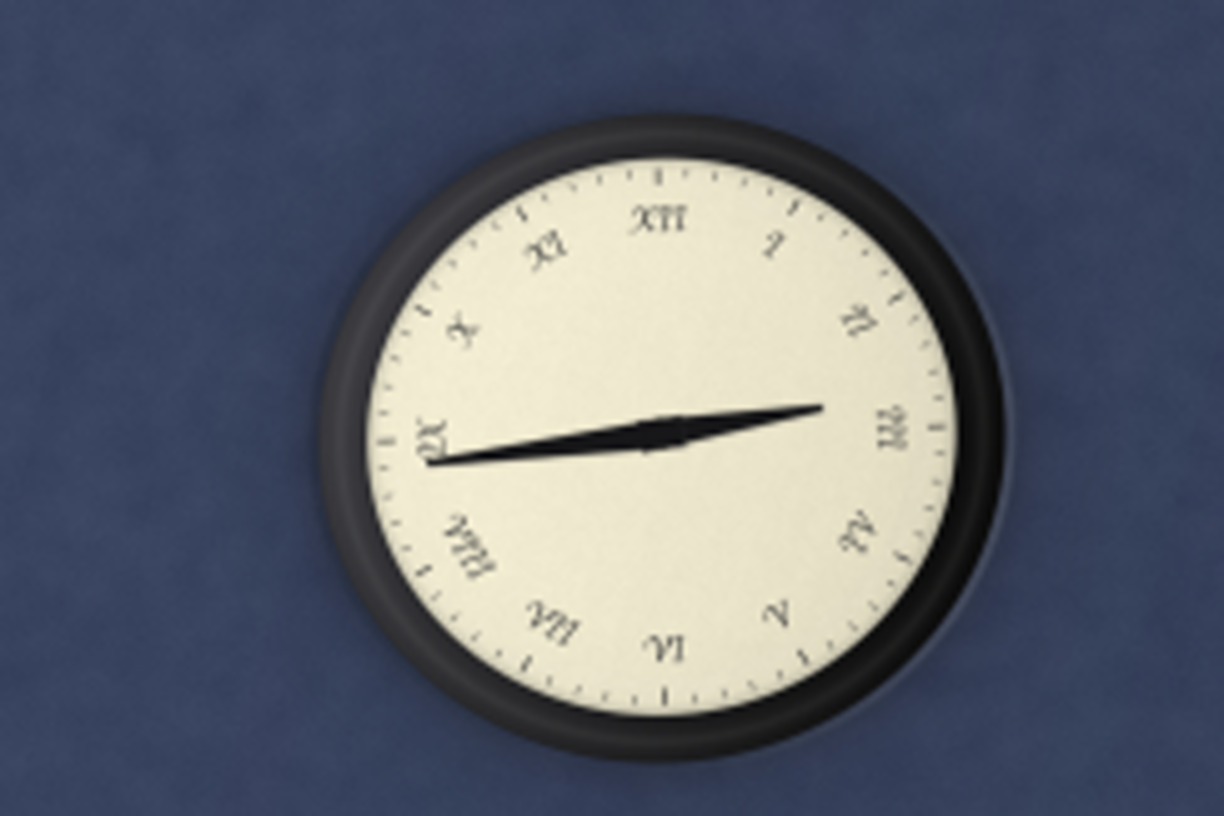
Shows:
2,44
